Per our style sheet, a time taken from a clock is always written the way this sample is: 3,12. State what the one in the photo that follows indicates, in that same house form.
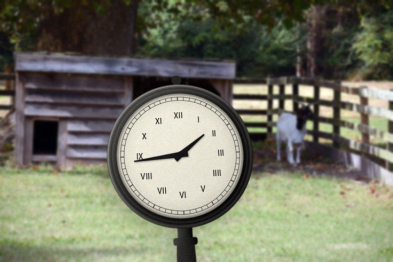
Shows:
1,44
